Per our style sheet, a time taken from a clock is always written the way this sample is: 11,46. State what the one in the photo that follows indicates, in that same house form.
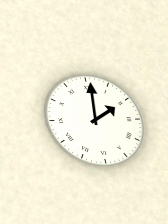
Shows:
2,01
